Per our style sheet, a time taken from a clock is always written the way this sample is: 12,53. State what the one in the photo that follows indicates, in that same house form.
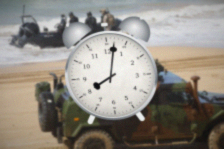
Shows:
8,02
